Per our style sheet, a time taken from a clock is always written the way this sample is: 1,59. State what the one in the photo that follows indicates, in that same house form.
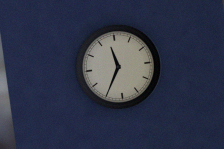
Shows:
11,35
